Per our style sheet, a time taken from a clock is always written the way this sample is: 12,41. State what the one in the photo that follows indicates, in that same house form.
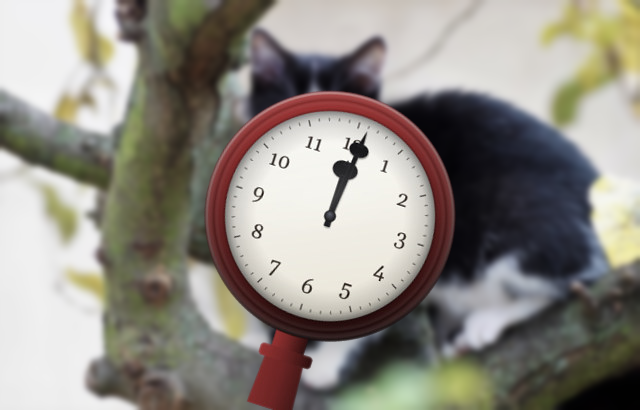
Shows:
12,01
